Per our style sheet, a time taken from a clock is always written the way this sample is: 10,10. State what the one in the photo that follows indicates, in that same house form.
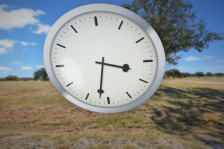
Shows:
3,32
